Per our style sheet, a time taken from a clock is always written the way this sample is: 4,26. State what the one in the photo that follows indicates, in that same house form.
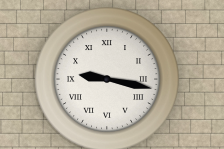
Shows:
9,17
